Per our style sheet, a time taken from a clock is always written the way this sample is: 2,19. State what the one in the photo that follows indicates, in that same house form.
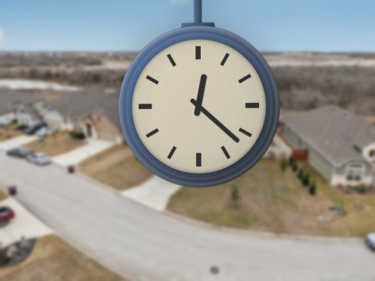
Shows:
12,22
